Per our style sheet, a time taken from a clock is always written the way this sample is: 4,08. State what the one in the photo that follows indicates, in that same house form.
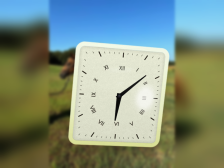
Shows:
6,08
